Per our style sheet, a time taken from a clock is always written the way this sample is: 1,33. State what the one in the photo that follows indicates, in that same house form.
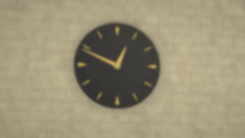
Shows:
12,49
